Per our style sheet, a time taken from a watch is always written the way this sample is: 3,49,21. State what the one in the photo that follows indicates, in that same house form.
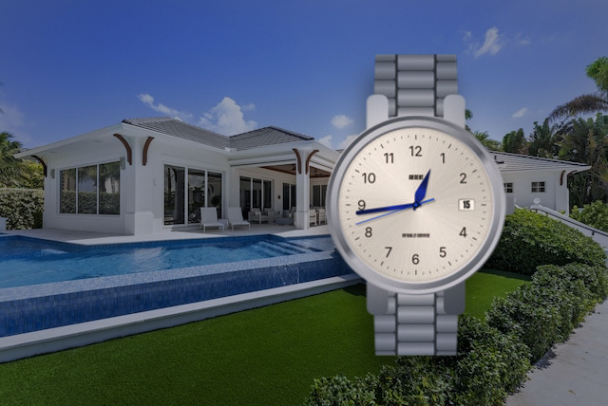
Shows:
12,43,42
